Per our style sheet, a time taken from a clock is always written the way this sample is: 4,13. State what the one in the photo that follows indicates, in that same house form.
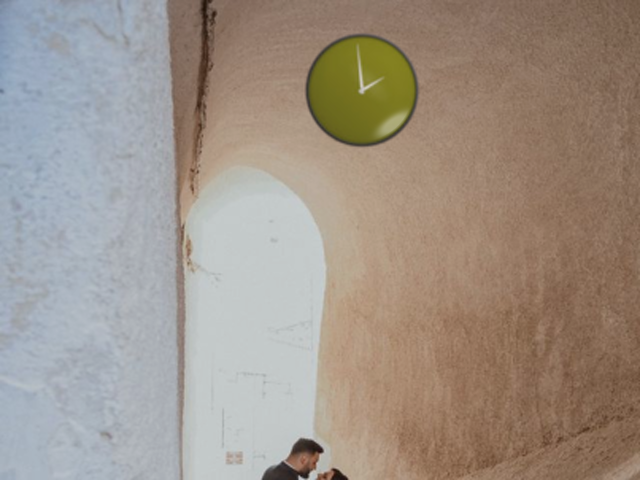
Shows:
1,59
